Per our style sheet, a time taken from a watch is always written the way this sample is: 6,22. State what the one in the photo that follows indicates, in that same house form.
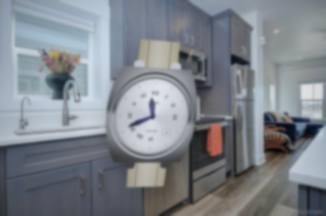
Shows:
11,41
